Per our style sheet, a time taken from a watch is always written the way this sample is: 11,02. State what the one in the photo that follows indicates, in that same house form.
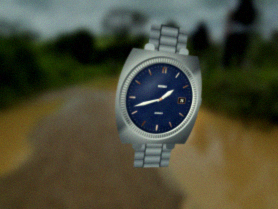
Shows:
1,42
